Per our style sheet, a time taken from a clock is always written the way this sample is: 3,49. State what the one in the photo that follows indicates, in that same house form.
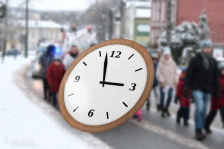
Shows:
2,57
